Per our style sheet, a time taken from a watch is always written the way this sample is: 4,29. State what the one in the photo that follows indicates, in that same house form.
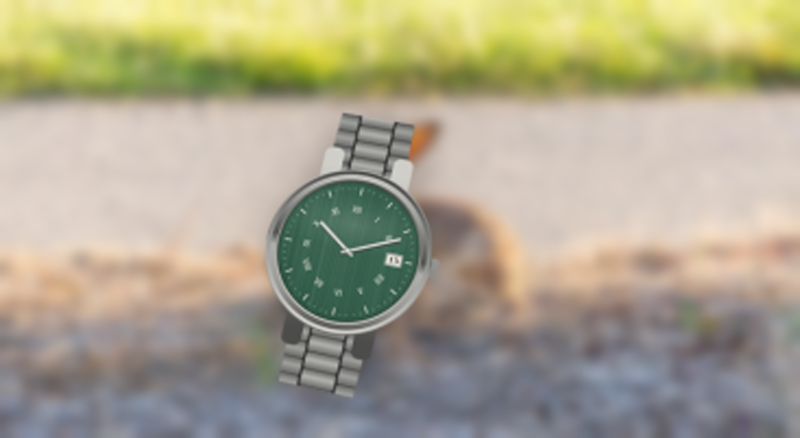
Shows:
10,11
